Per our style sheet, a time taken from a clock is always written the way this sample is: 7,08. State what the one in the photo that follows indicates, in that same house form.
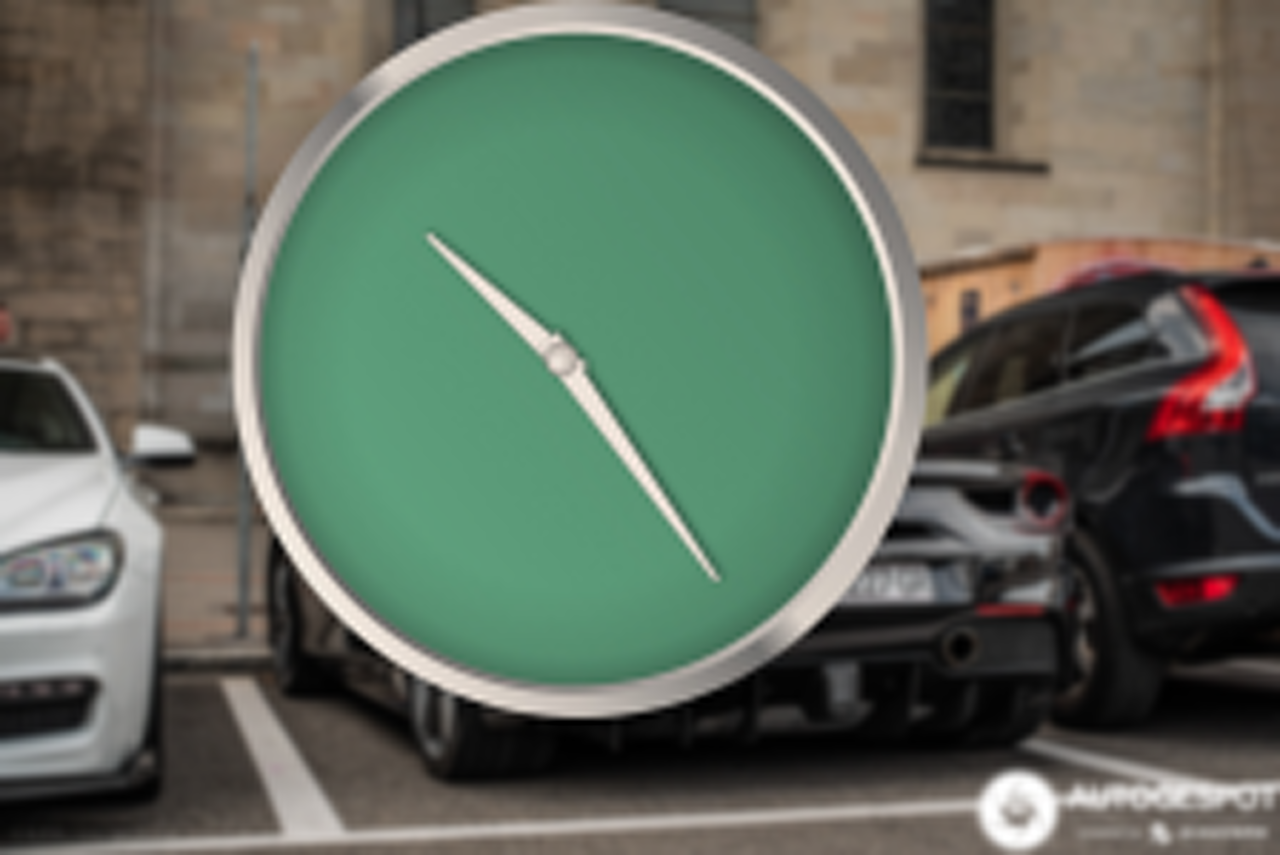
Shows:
10,24
